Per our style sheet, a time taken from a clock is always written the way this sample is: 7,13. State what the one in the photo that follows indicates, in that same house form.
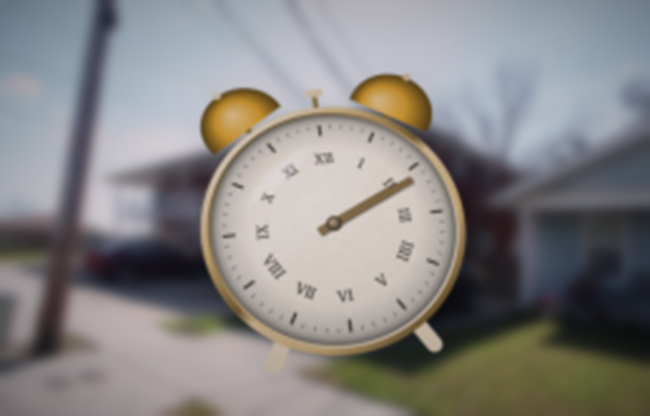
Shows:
2,11
